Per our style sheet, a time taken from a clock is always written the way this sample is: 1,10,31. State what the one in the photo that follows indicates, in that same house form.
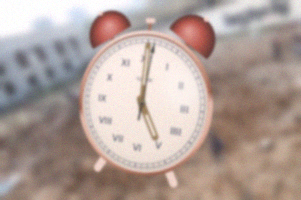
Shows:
5,00,01
